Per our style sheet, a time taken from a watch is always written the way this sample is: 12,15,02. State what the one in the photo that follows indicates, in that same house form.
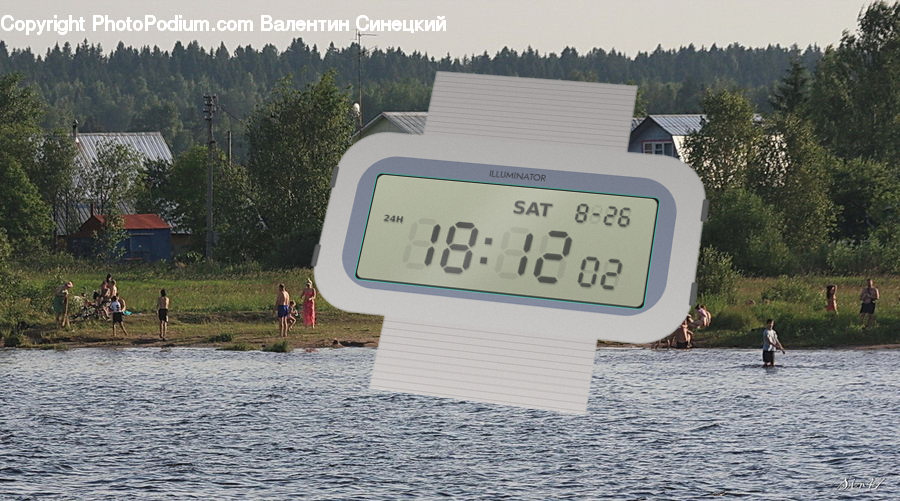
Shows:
18,12,02
